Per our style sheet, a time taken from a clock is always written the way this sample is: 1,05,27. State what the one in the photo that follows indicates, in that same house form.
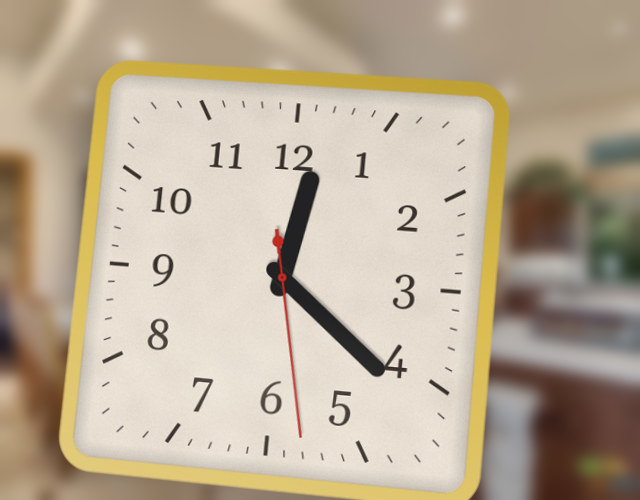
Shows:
12,21,28
